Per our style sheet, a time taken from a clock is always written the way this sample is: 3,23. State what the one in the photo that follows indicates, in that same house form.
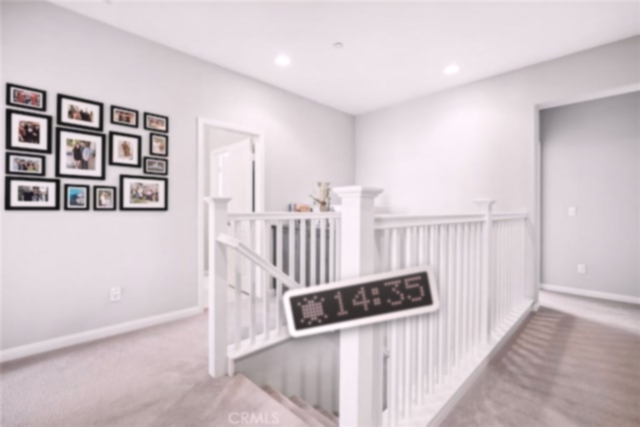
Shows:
14,35
